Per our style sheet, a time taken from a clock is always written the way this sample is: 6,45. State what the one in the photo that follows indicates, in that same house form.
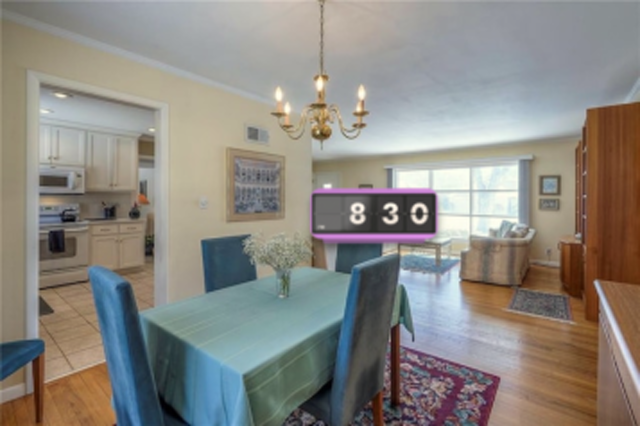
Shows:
8,30
